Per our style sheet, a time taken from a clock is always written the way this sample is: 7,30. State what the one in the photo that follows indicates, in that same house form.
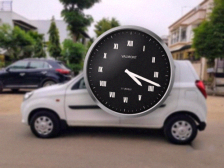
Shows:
4,18
